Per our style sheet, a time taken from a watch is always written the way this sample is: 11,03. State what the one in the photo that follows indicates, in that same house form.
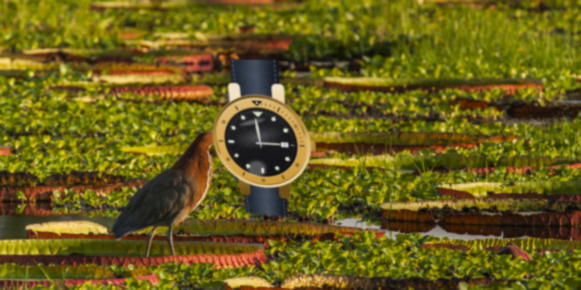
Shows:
2,59
